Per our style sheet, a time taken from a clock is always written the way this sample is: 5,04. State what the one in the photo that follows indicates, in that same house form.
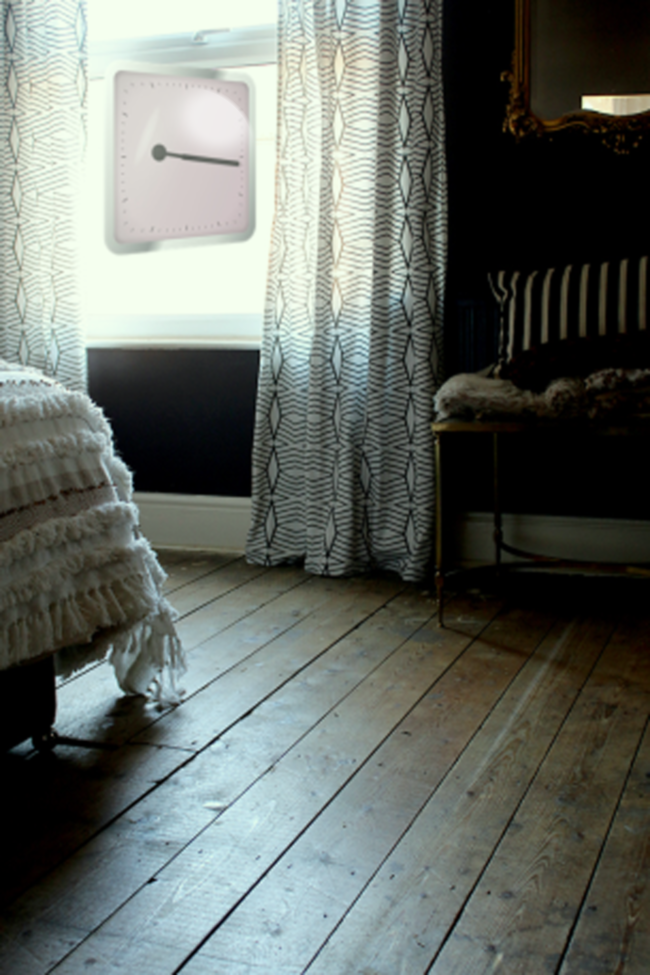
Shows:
9,16
